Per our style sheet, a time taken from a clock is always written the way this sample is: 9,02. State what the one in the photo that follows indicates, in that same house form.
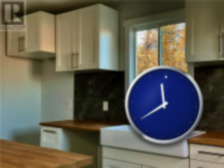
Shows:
11,39
